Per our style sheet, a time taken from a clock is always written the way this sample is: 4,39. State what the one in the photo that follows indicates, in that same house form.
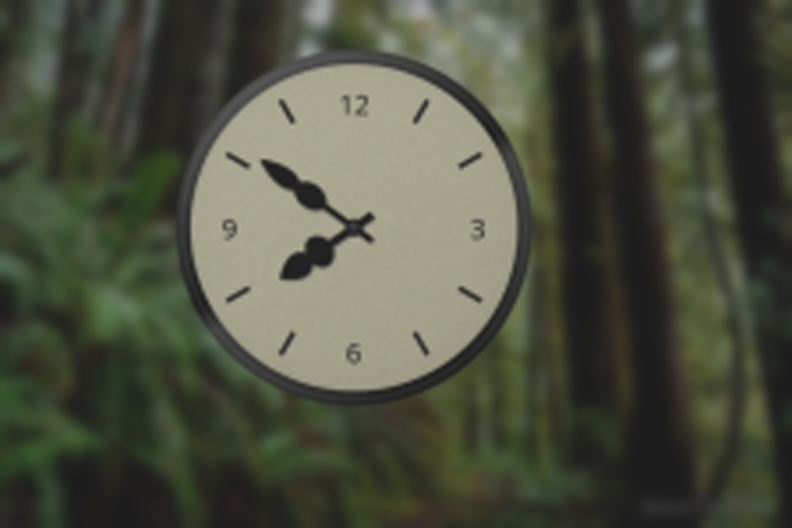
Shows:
7,51
